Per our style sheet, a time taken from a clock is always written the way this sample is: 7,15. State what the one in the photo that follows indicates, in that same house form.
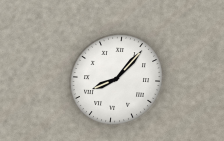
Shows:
8,06
